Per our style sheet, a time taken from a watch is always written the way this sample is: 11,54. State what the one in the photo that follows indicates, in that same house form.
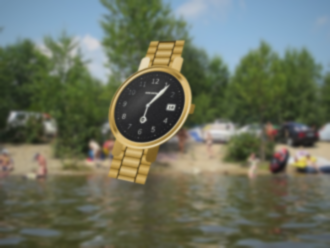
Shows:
6,06
